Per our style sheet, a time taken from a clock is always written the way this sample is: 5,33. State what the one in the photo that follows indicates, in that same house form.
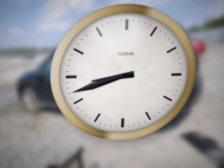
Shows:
8,42
